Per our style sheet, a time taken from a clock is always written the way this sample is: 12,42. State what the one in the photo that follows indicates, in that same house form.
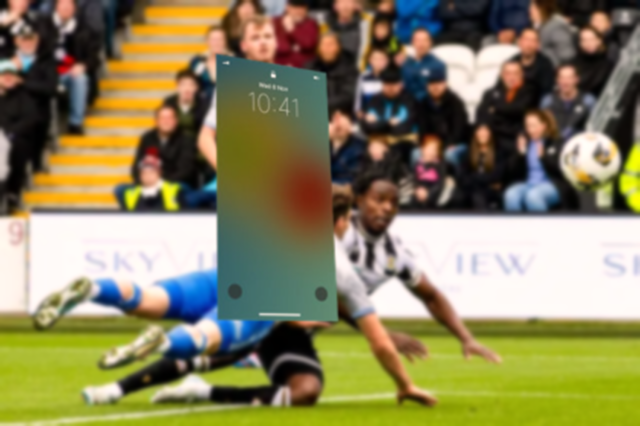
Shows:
10,41
